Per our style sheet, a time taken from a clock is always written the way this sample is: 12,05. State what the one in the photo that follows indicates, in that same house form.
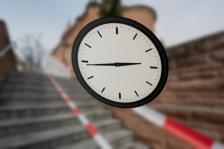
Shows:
2,44
